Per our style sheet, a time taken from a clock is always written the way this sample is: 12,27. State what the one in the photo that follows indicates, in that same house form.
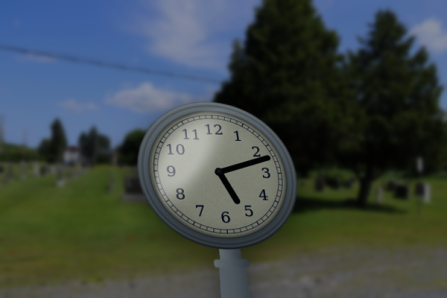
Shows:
5,12
